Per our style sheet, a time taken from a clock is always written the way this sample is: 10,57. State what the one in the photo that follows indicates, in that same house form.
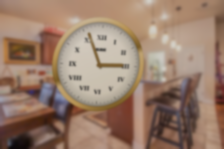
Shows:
2,56
